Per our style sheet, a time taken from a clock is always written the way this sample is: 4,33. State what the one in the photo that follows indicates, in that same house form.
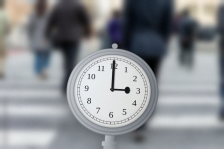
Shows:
3,00
